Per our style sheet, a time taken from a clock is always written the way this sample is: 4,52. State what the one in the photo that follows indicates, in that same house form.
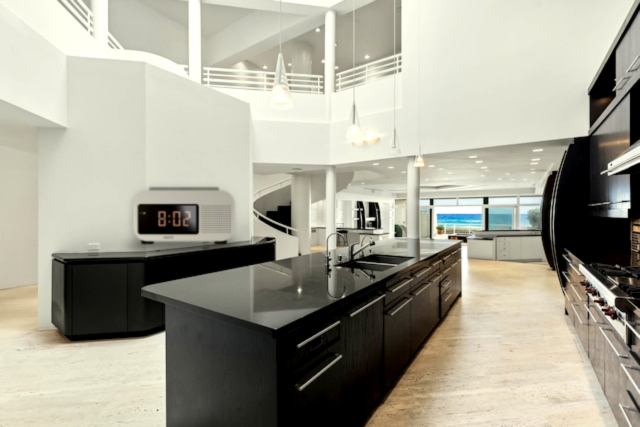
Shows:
8,02
